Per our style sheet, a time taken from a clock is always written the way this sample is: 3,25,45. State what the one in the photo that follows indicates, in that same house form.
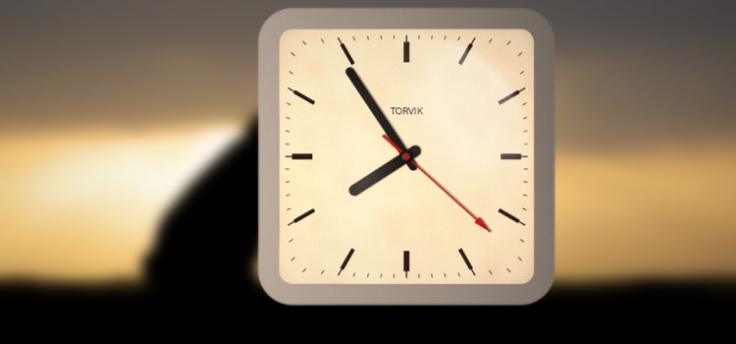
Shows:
7,54,22
